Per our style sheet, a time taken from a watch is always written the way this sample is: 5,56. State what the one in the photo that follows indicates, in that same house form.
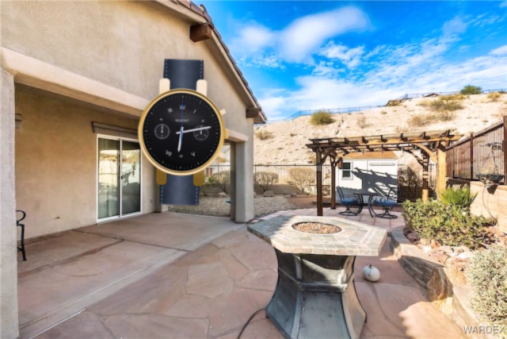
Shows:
6,13
